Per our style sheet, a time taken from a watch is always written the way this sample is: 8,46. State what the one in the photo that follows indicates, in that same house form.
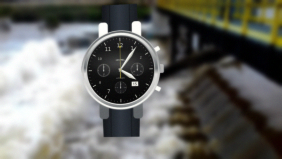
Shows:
4,06
